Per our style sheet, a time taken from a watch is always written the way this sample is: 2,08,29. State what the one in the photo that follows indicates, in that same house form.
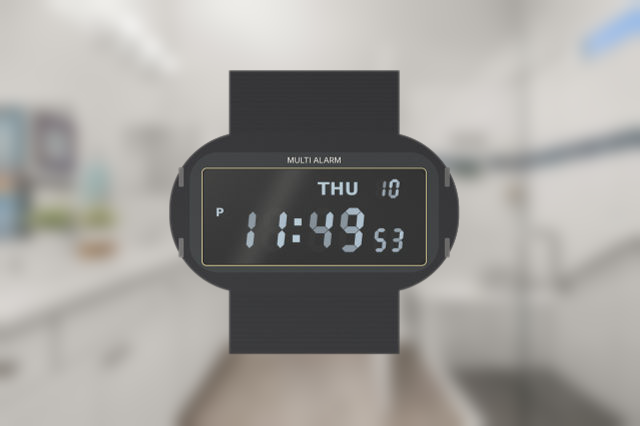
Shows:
11,49,53
